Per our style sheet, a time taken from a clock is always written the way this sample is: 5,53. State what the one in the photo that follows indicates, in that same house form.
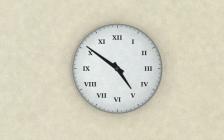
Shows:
4,51
